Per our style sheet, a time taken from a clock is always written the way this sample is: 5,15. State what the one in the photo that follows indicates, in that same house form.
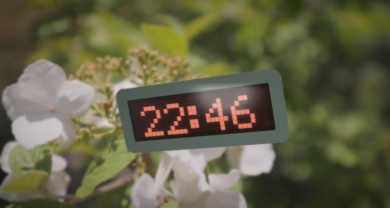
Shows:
22,46
